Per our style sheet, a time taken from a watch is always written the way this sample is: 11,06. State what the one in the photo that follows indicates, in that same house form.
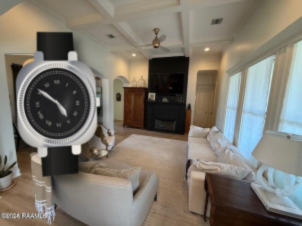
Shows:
4,51
